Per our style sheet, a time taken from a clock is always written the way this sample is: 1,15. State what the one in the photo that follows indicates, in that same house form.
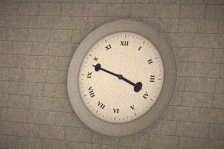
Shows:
3,48
